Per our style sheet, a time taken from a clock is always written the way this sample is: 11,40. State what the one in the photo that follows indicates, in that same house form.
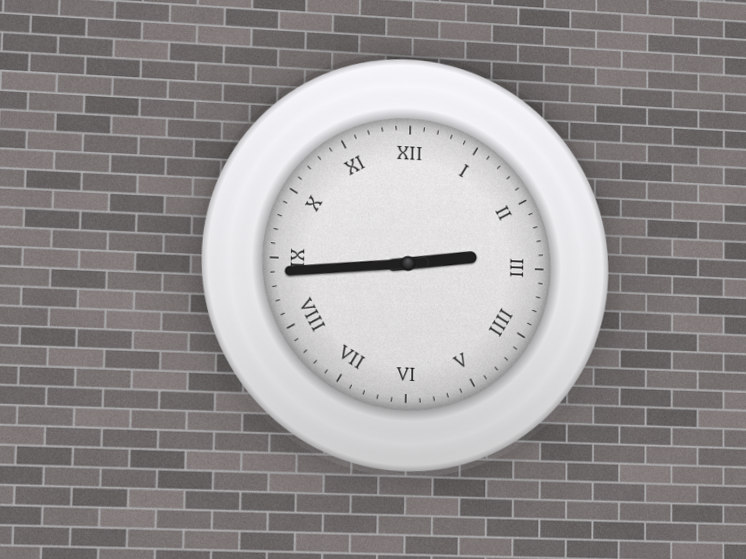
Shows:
2,44
